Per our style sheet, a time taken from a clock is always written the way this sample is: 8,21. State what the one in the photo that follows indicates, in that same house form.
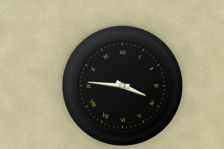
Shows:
3,46
